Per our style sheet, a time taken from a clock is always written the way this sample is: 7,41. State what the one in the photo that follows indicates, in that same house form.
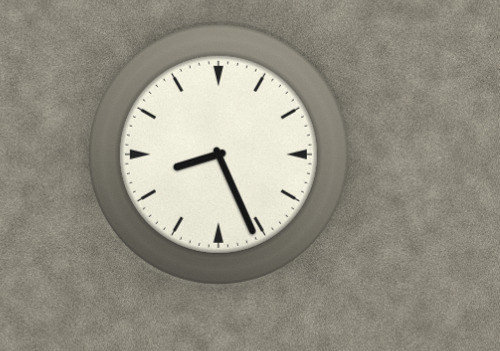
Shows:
8,26
